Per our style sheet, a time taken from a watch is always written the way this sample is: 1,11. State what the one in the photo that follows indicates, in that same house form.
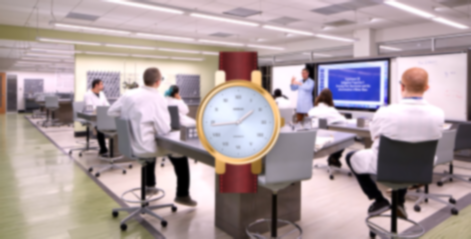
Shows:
1,44
